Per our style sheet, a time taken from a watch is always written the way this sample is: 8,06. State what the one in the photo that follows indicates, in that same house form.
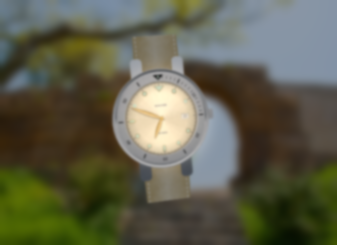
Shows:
6,49
